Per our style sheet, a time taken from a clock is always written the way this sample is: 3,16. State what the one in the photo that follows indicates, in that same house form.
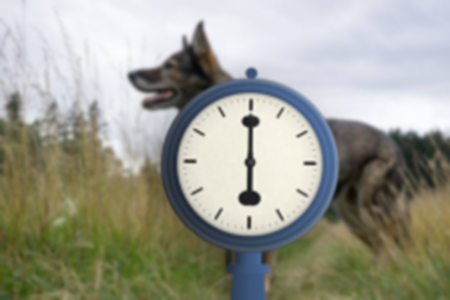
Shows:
6,00
